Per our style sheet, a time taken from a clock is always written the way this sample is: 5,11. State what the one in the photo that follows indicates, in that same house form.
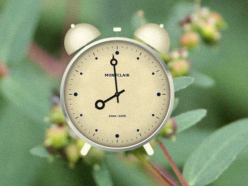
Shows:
7,59
